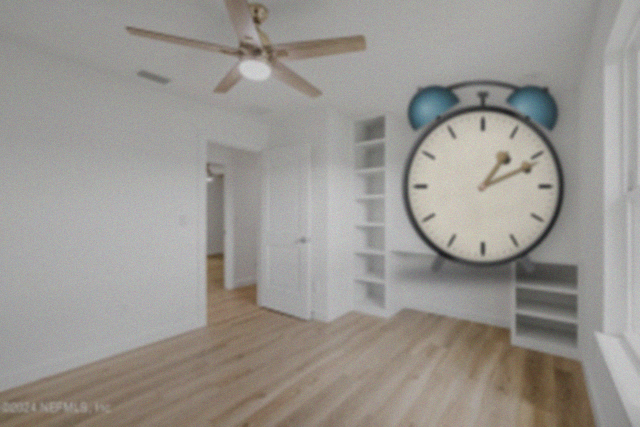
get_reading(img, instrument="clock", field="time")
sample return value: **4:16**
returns **1:11**
